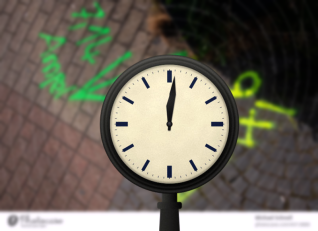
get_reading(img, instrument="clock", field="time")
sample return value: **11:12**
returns **12:01**
